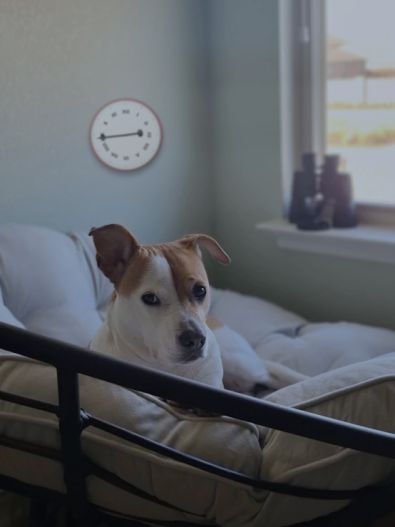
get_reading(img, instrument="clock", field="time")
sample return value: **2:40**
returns **2:44**
